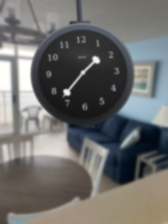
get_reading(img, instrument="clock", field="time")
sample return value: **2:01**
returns **1:37**
